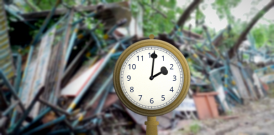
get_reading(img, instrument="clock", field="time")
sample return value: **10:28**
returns **2:01**
